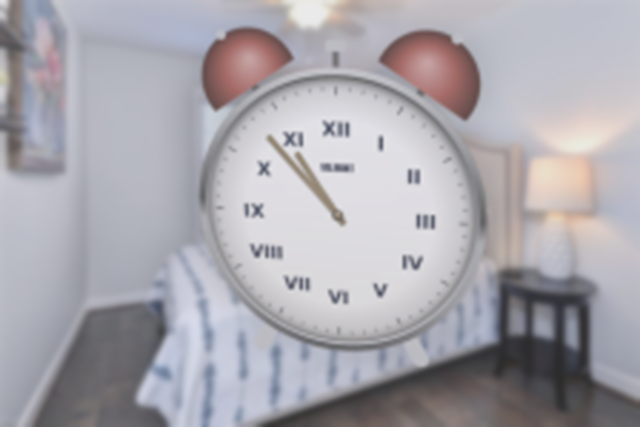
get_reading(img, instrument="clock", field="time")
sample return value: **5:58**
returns **10:53**
